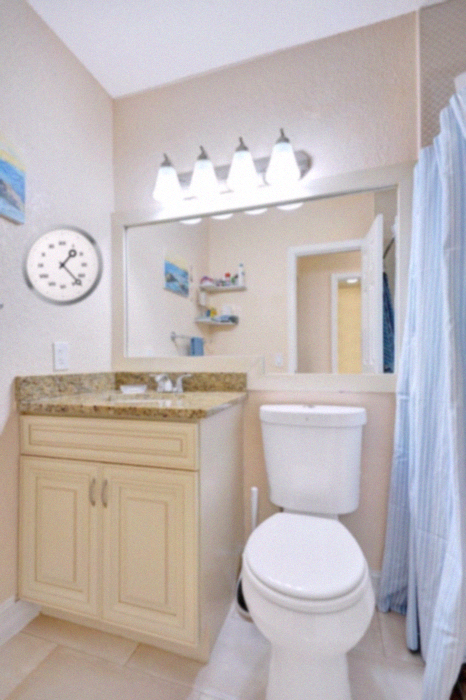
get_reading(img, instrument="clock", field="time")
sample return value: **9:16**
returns **1:23**
